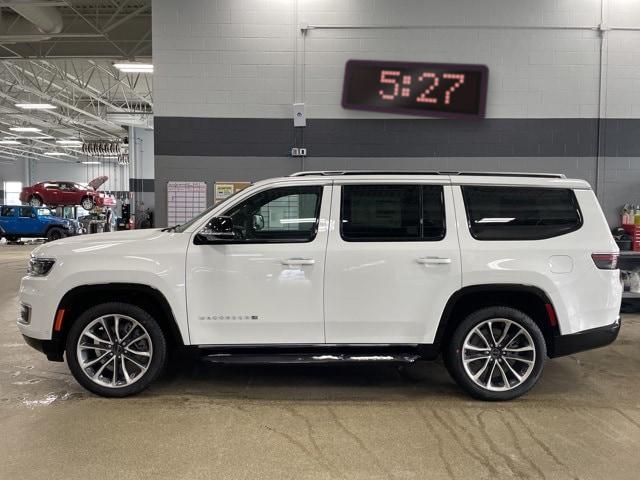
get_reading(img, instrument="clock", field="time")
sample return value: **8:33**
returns **5:27**
